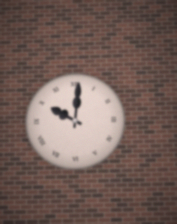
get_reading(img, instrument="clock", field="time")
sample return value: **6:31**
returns **10:01**
